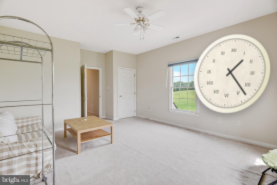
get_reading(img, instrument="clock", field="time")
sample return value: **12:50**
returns **1:23**
